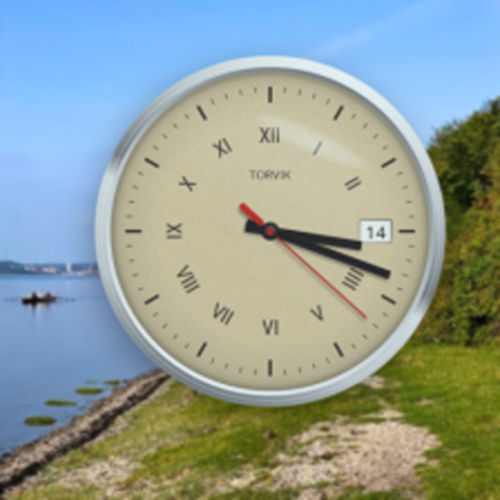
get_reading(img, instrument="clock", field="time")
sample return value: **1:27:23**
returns **3:18:22**
